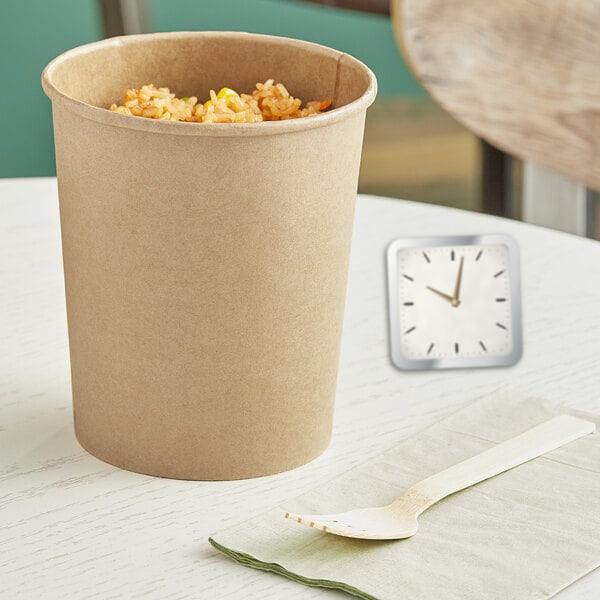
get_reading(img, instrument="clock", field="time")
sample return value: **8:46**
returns **10:02**
